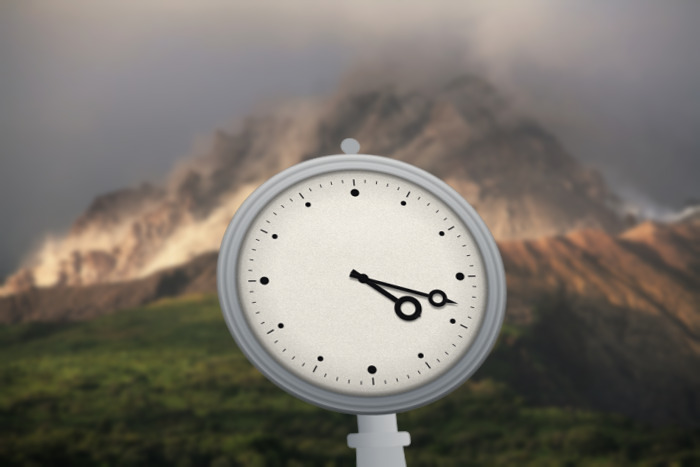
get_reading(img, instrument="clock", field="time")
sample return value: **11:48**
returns **4:18**
